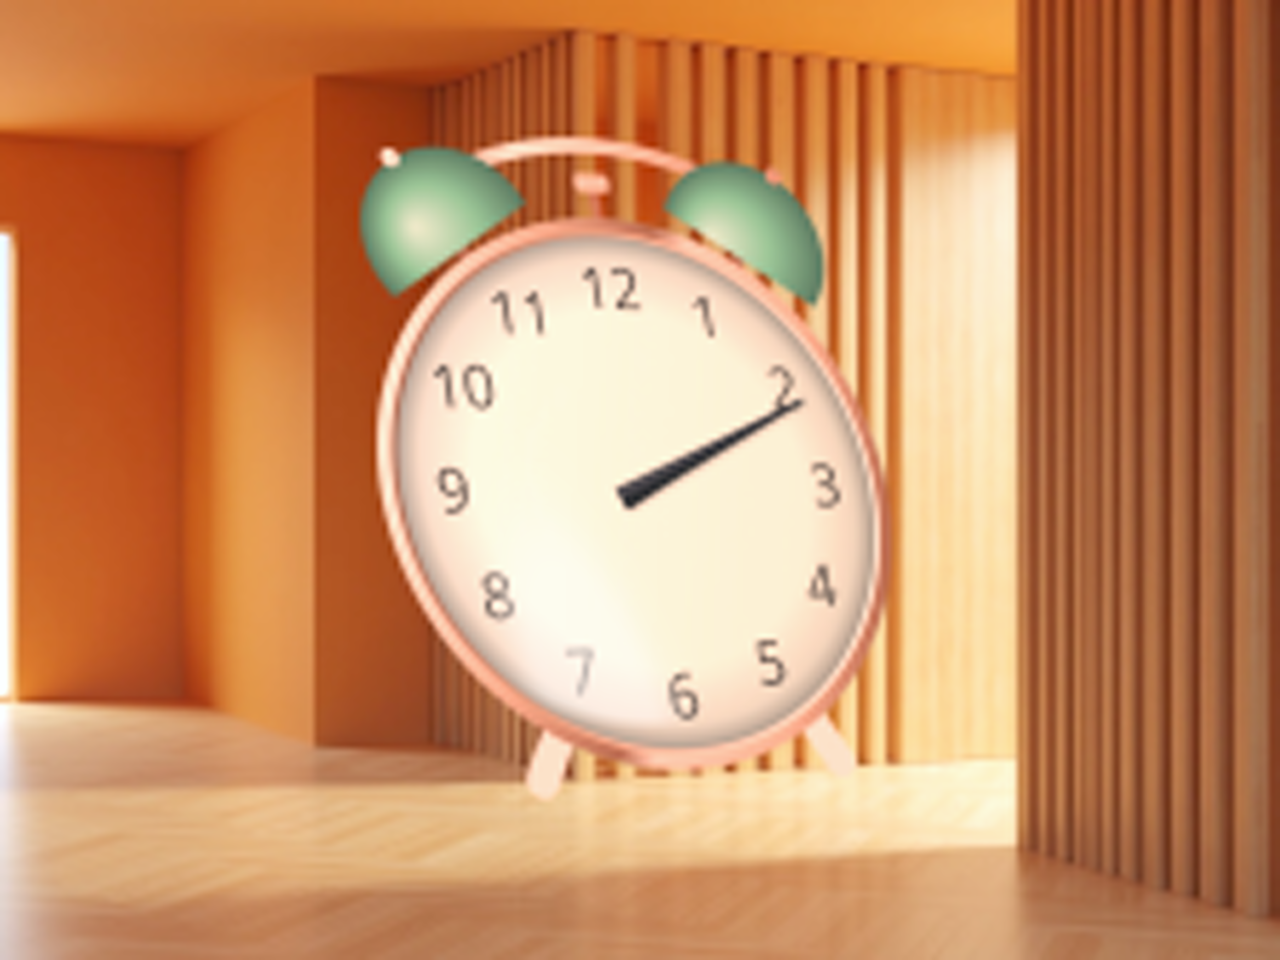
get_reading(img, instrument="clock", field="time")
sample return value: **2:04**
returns **2:11**
